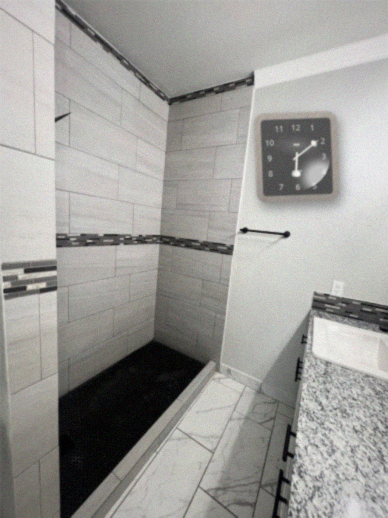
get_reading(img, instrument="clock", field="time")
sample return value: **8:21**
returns **6:09**
